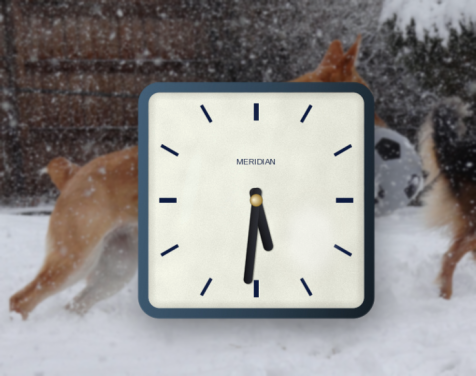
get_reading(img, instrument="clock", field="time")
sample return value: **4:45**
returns **5:31**
